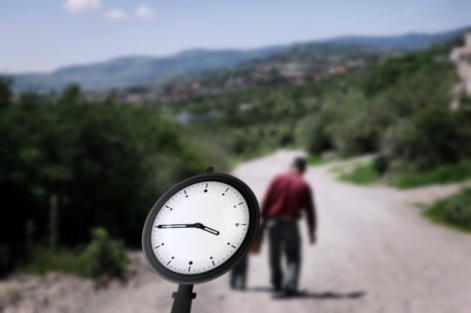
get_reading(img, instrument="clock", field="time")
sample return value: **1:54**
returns **3:45**
